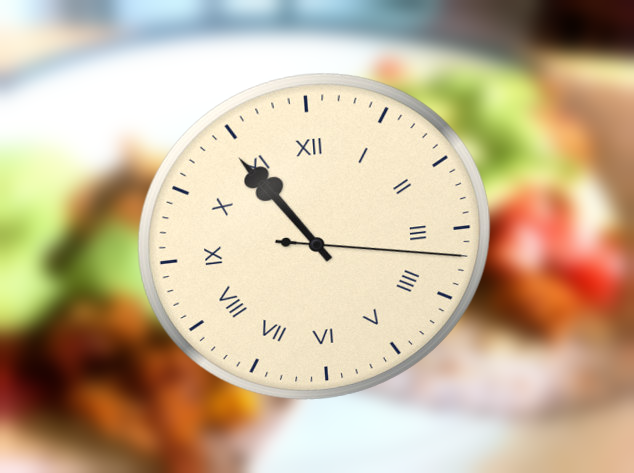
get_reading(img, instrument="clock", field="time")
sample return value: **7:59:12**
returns **10:54:17**
